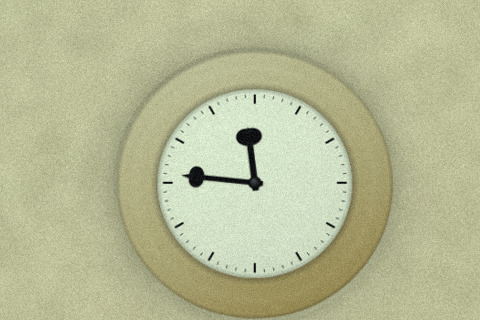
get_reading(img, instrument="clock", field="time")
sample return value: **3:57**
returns **11:46**
